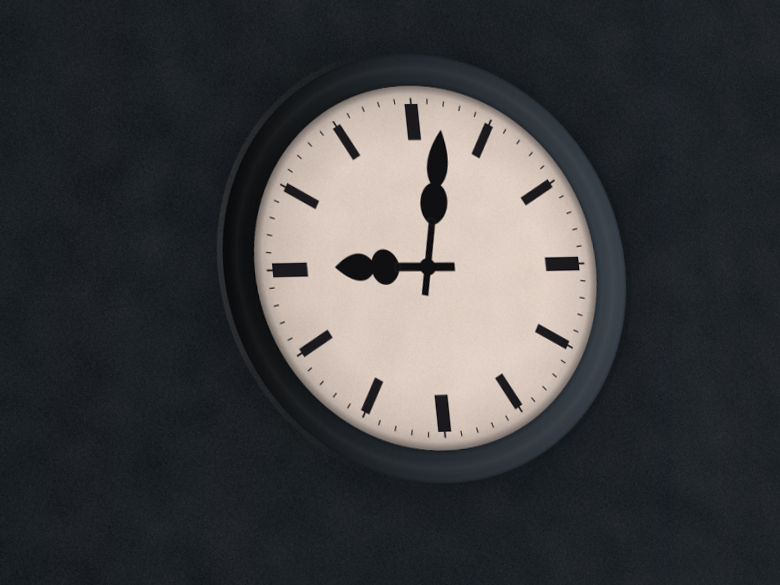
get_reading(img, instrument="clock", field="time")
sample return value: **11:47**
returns **9:02**
